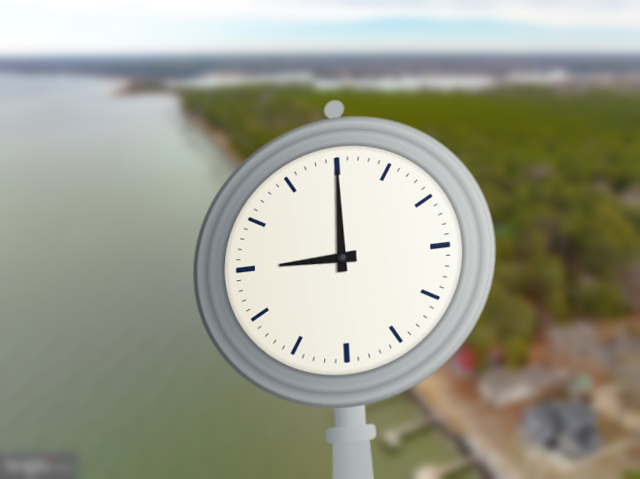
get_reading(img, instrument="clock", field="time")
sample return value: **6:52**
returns **9:00**
